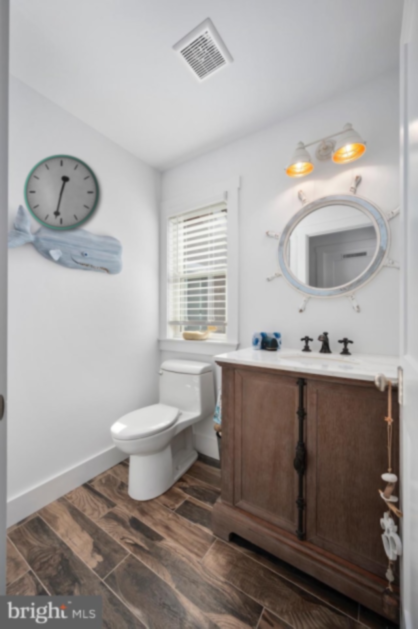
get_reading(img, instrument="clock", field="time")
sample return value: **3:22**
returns **12:32**
